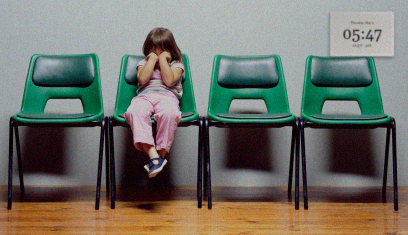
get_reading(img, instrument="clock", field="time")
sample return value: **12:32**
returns **5:47**
